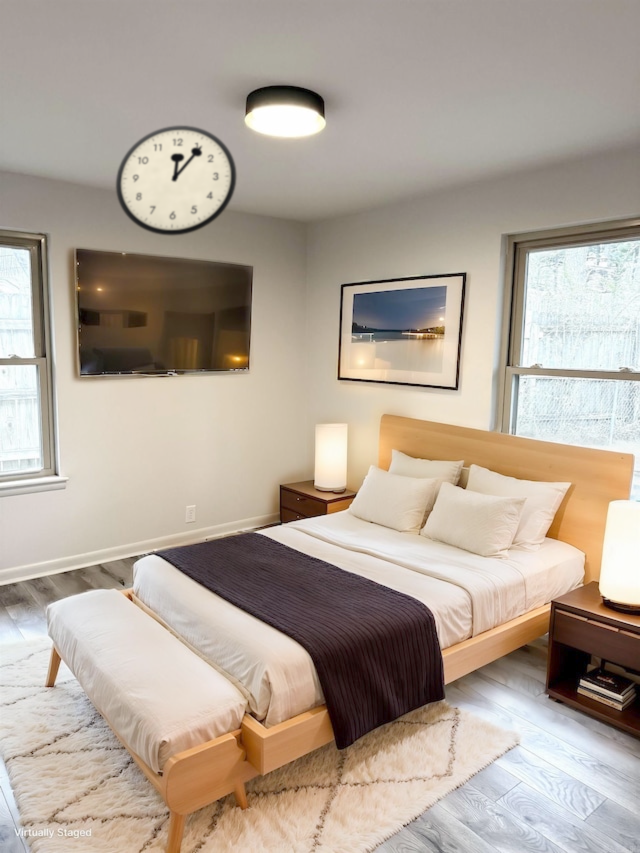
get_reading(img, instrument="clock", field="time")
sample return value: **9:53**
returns **12:06**
